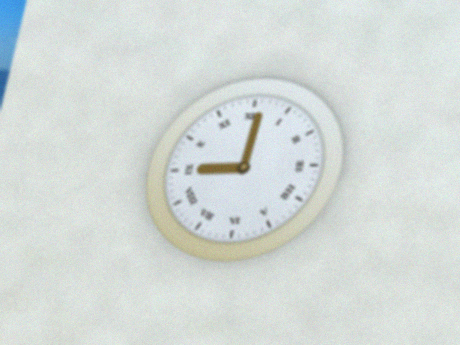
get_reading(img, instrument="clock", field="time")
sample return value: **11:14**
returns **9:01**
